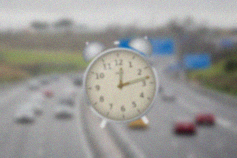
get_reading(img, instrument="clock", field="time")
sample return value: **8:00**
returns **12:13**
